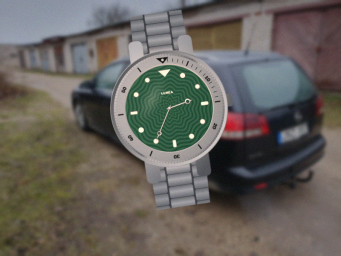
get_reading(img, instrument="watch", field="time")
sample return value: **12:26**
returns **2:35**
